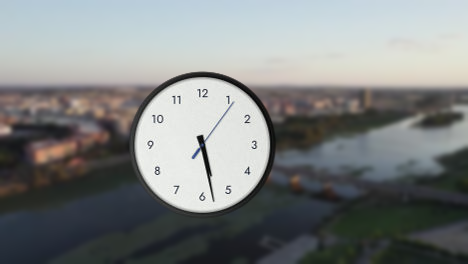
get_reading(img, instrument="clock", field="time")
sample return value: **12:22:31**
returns **5:28:06**
